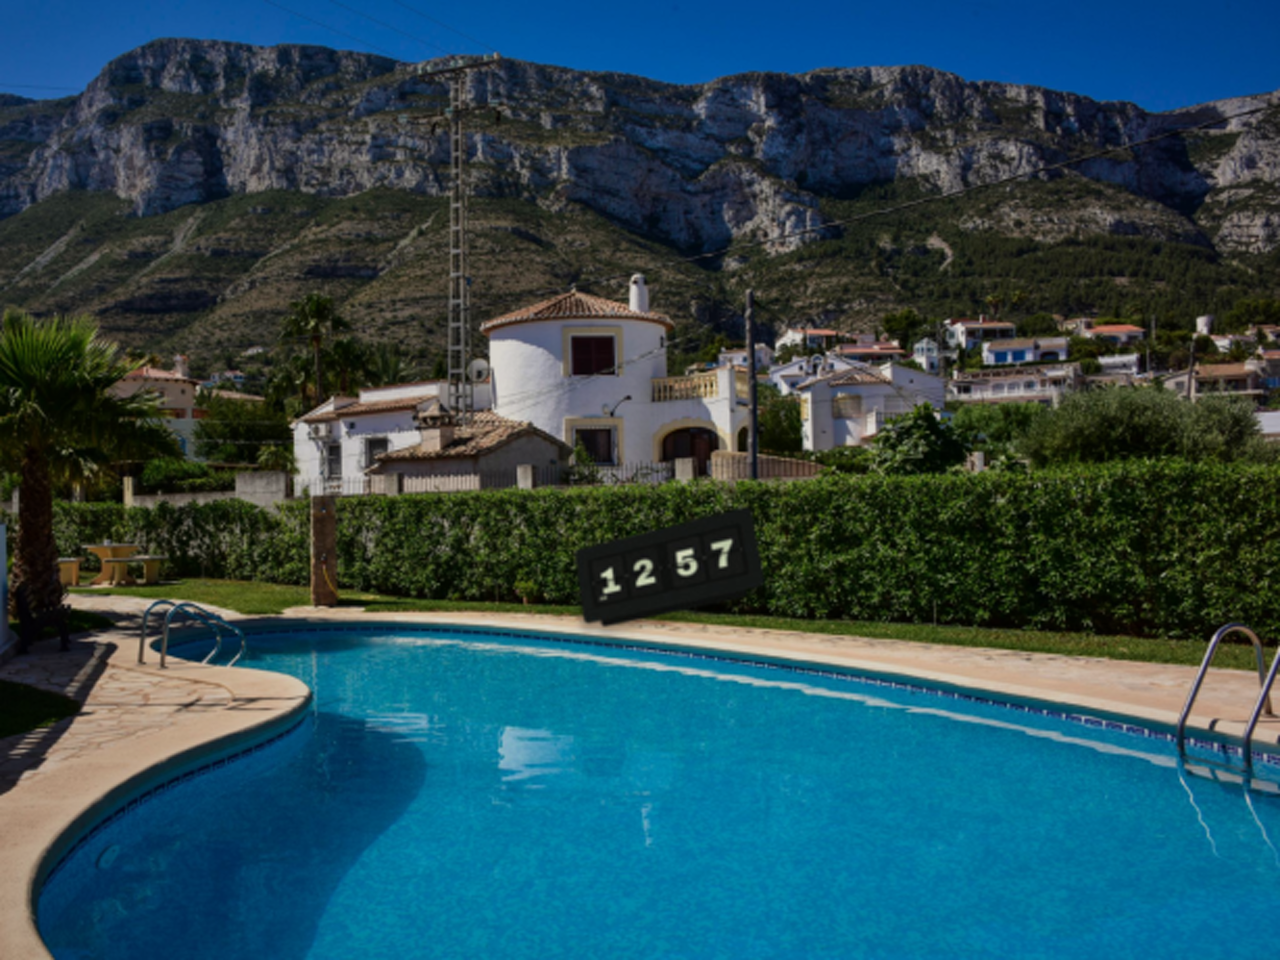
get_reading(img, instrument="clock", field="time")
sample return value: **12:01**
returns **12:57**
